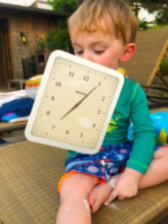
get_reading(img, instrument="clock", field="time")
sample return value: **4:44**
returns **7:05**
